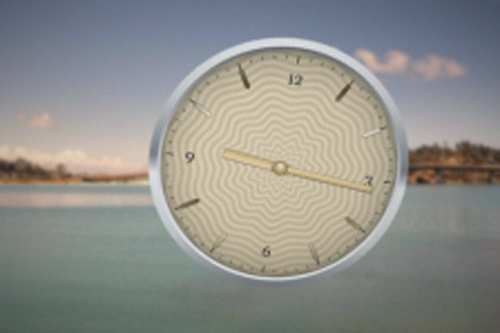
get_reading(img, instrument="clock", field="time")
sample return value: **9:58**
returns **9:16**
